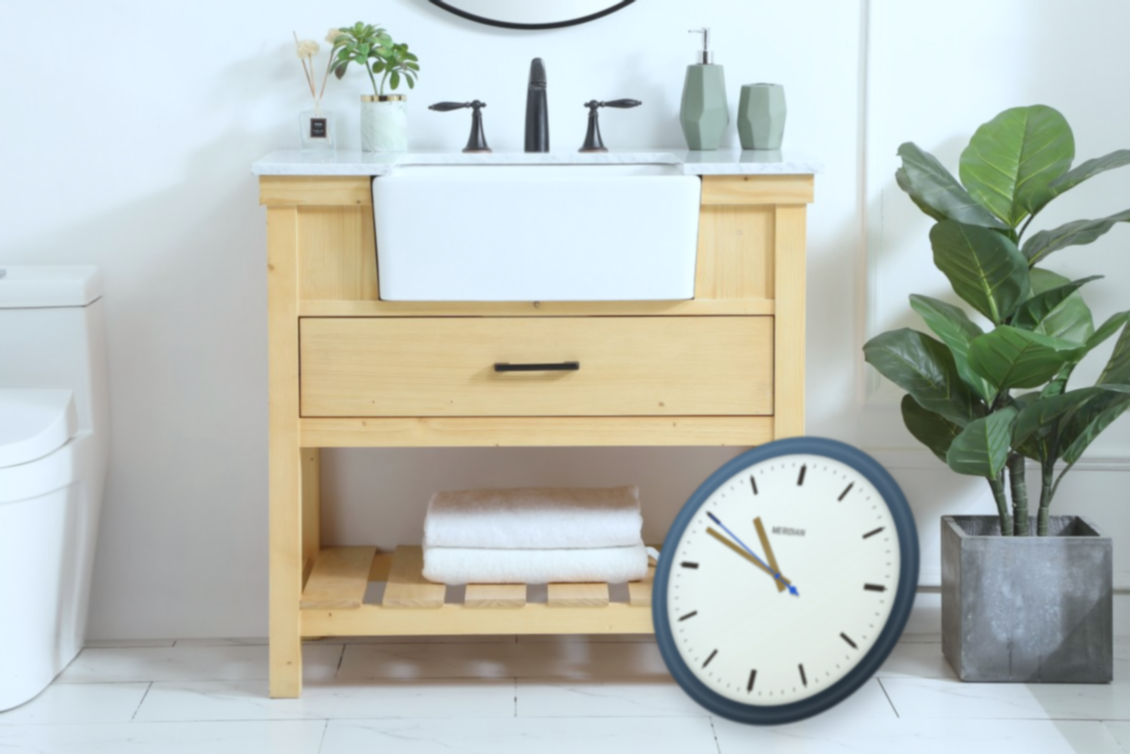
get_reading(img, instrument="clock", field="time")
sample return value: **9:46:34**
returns **10:48:50**
